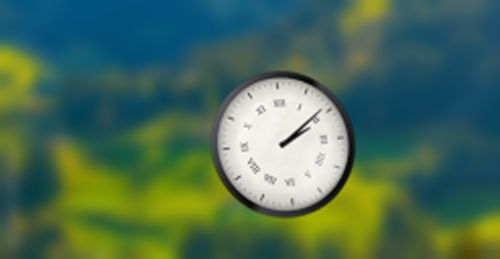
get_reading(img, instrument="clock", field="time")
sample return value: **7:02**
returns **2:09**
